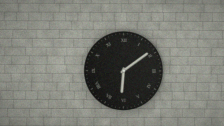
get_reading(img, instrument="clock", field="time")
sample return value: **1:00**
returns **6:09**
